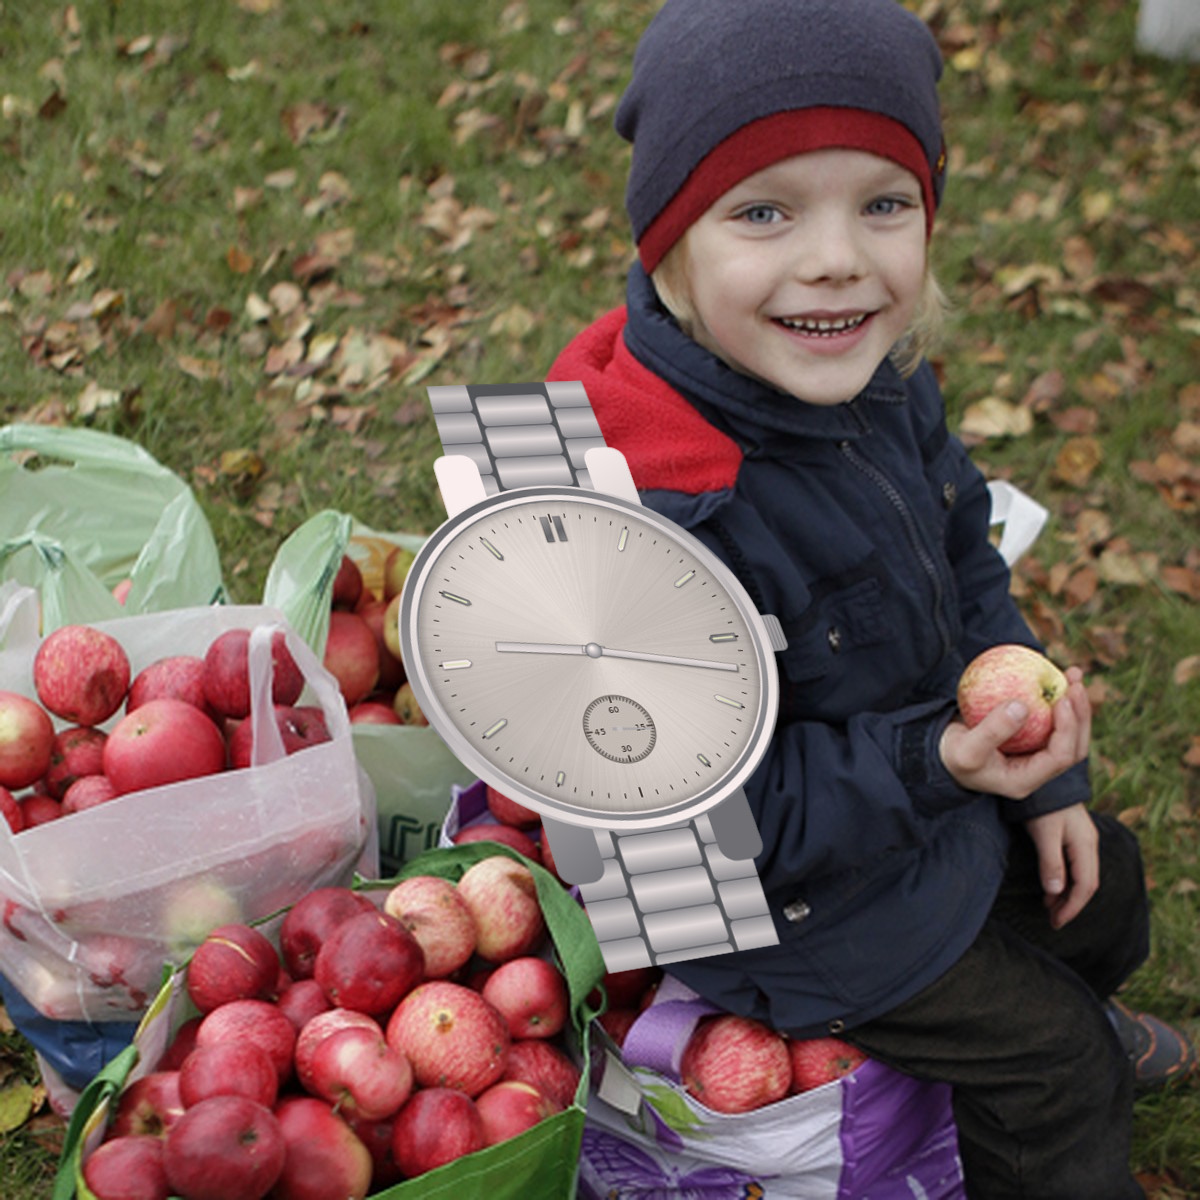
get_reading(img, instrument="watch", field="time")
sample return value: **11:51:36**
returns **9:17:16**
